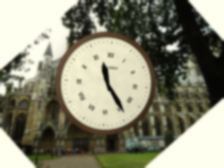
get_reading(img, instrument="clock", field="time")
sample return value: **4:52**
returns **11:24**
